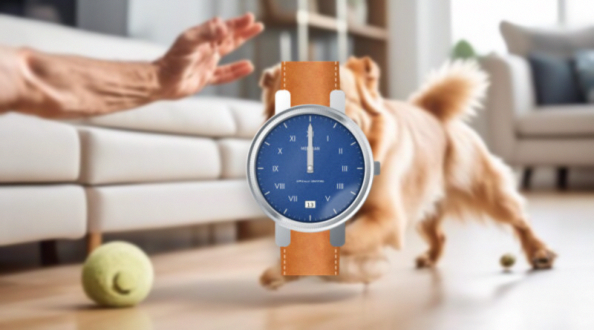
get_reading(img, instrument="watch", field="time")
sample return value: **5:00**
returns **12:00**
